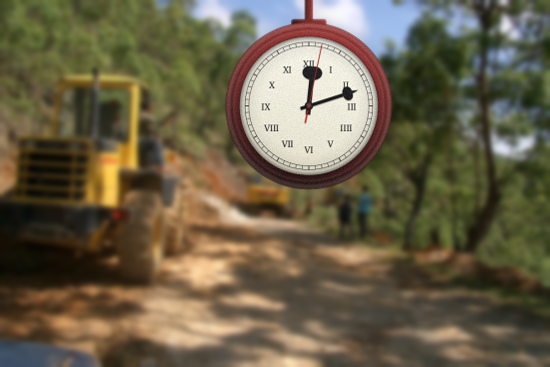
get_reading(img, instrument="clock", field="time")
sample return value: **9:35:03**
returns **12:12:02**
